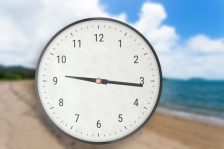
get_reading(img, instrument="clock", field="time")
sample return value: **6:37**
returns **9:16**
